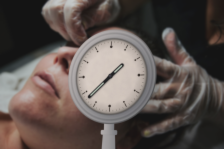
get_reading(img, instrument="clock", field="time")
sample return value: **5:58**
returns **1:38**
